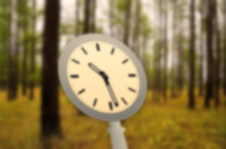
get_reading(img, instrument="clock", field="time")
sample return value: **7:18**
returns **10:28**
